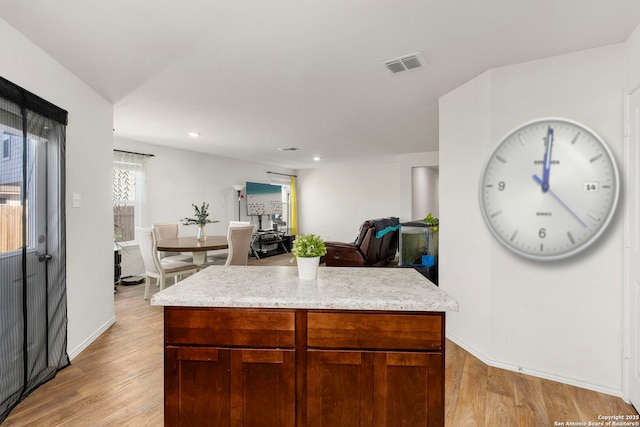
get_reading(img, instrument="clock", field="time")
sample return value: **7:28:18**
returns **12:00:22**
